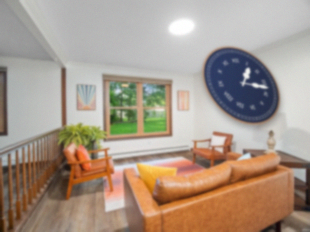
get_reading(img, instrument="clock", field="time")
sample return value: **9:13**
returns **1:17**
